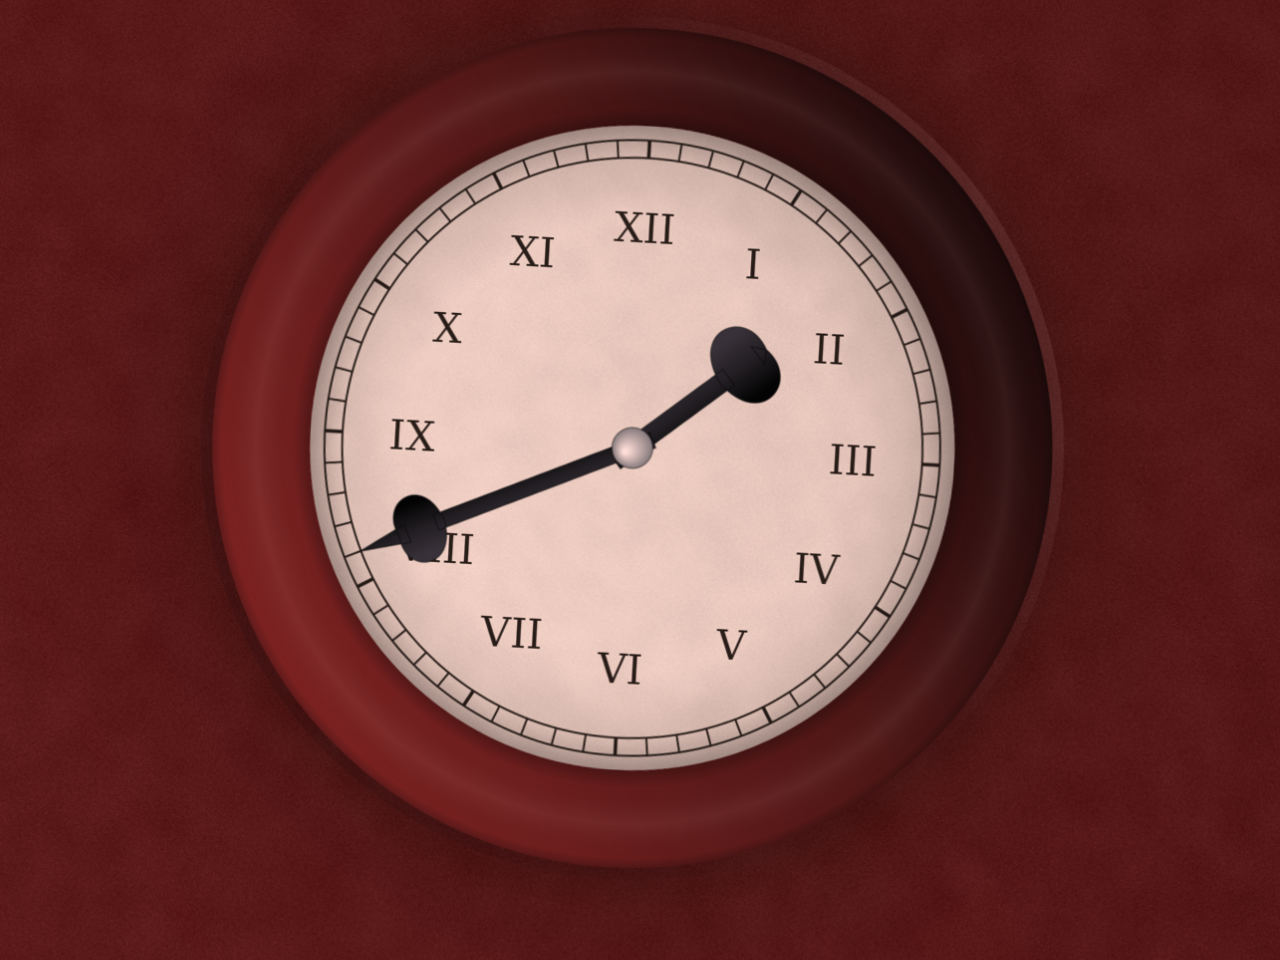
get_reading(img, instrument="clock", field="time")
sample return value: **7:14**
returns **1:41**
